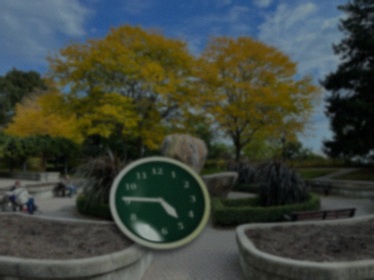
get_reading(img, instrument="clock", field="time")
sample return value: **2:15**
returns **4:46**
